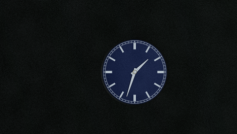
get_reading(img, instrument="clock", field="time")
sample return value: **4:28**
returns **1:33**
